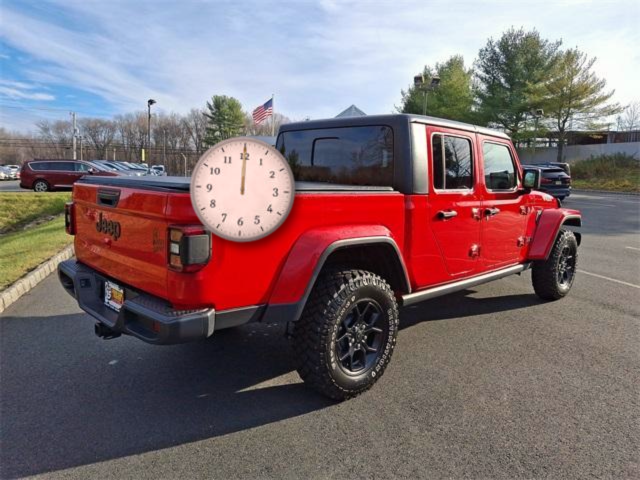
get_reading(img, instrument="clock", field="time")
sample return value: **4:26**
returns **12:00**
